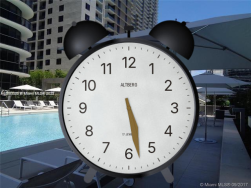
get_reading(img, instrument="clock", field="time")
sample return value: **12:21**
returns **5:28**
